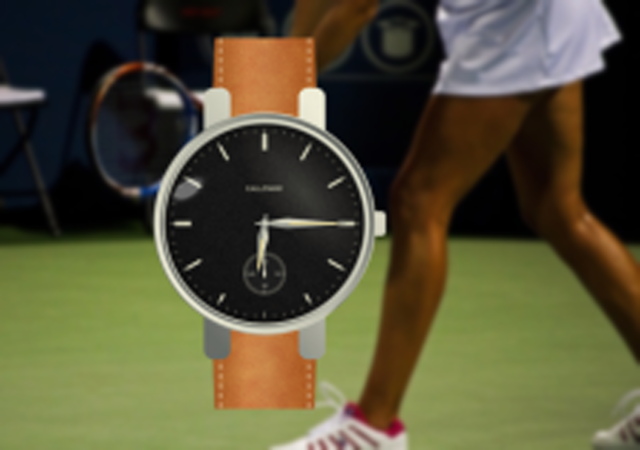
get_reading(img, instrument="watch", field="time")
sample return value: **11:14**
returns **6:15**
